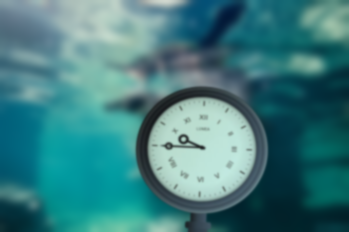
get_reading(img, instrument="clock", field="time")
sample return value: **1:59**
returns **9:45**
